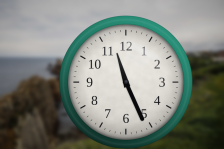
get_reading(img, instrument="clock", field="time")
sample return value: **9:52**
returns **11:26**
